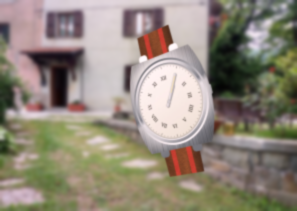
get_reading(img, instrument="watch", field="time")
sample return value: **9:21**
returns **1:05**
